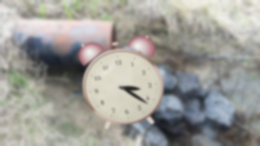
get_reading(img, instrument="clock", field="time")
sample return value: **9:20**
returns **3:22**
